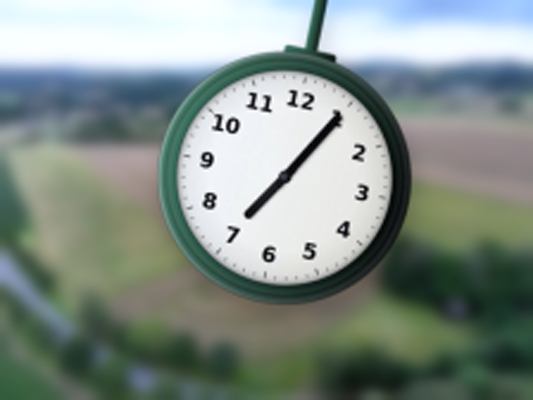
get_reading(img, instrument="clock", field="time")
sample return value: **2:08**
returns **7:05**
